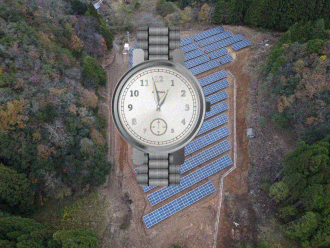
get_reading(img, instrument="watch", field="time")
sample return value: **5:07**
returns **12:58**
